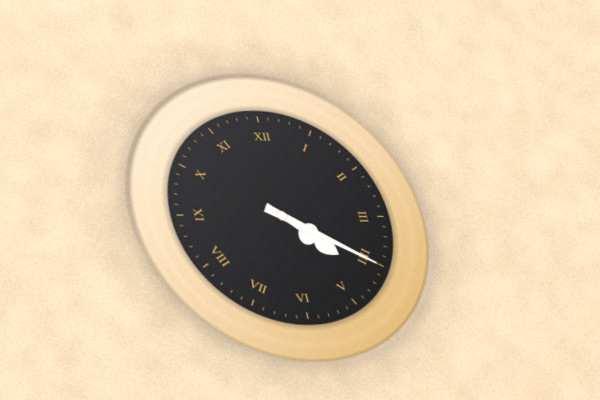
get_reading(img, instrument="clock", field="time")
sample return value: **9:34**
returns **4:20**
